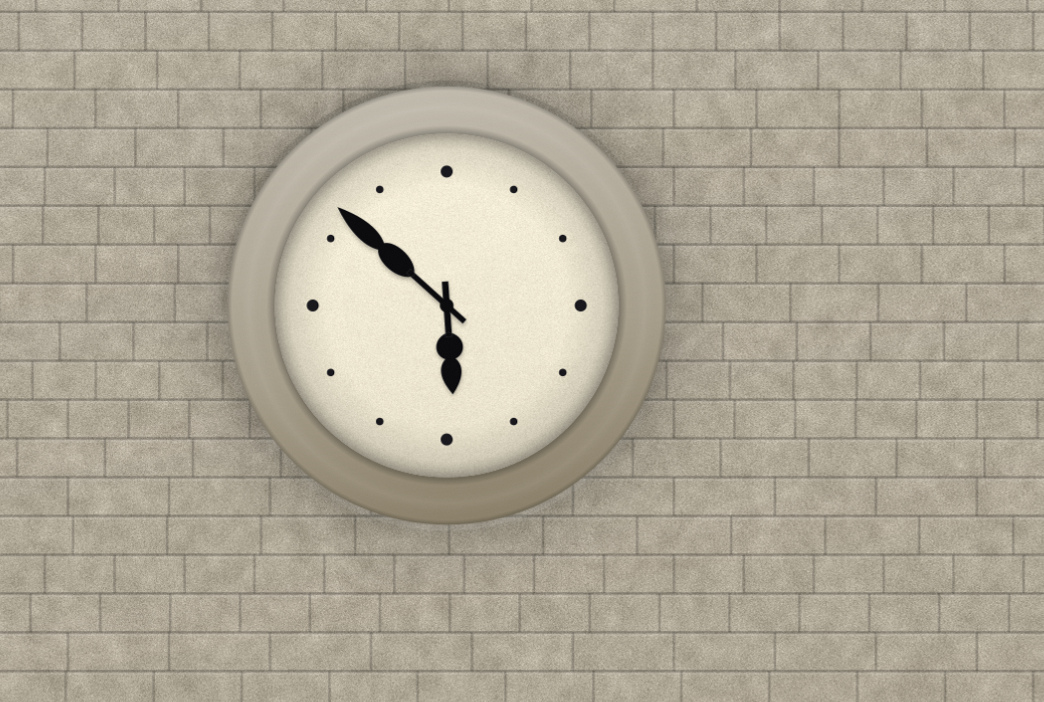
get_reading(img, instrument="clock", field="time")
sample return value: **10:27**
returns **5:52**
